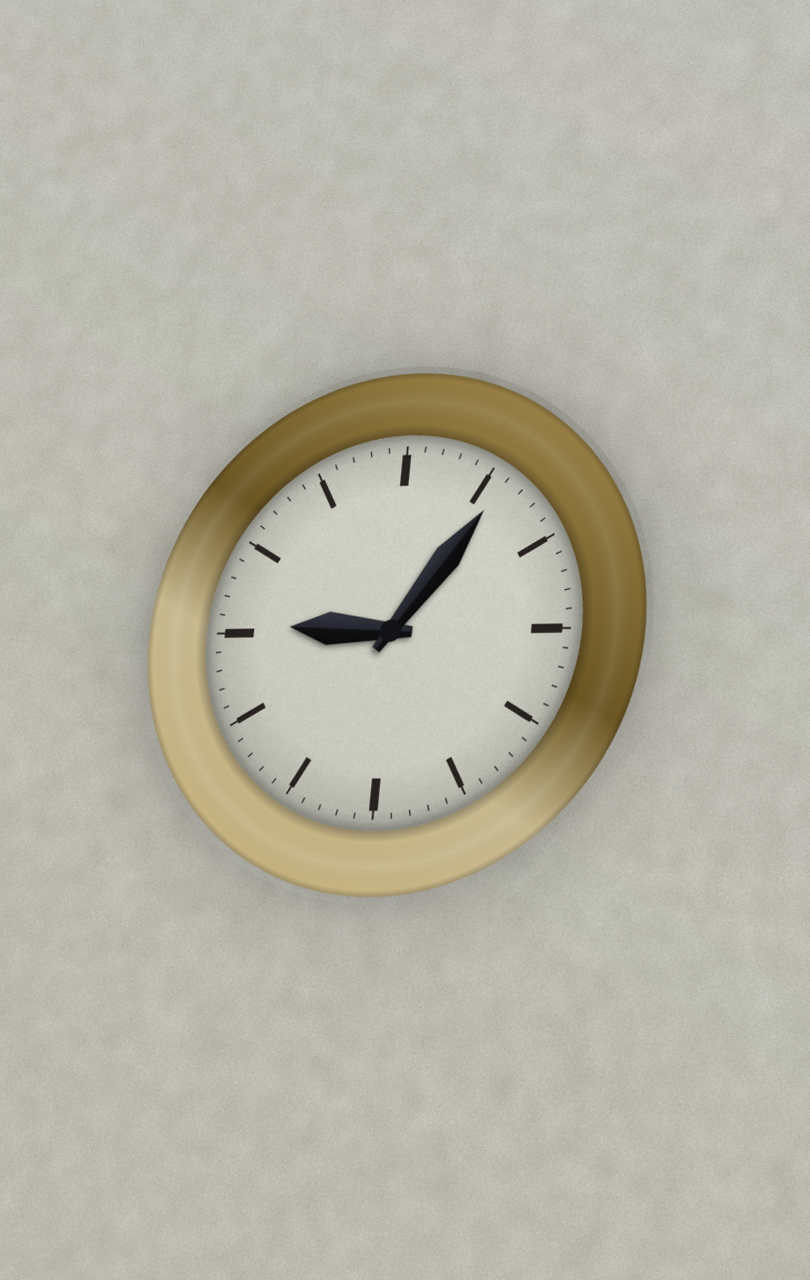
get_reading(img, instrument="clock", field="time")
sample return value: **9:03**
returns **9:06**
